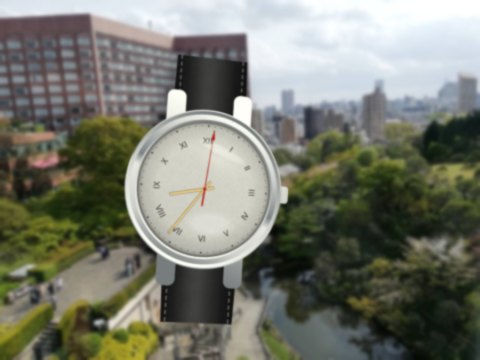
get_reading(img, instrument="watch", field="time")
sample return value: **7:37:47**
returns **8:36:01**
